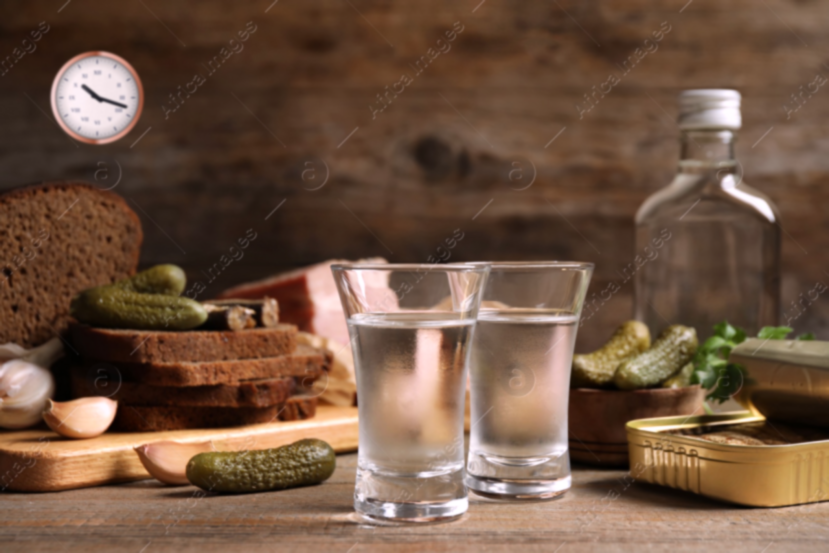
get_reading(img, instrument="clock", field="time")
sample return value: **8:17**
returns **10:18**
